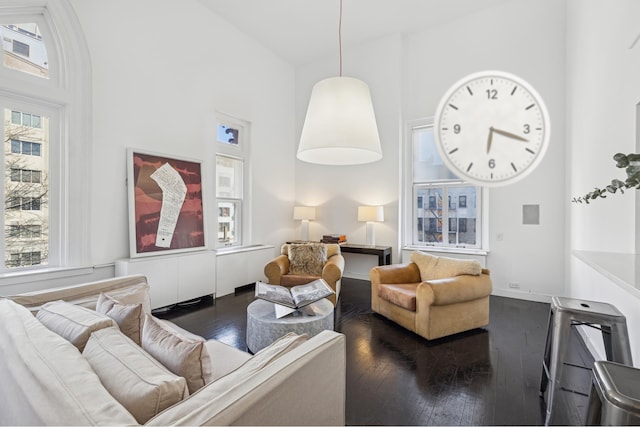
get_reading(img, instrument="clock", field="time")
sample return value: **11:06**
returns **6:18**
